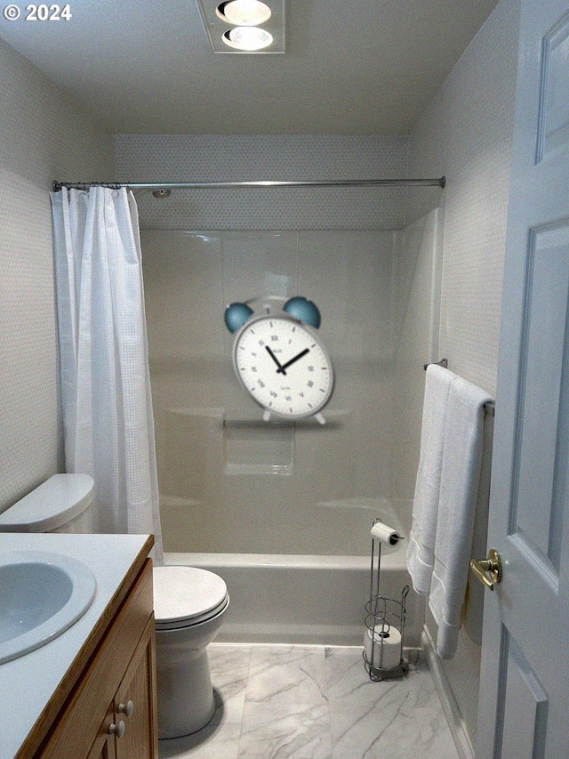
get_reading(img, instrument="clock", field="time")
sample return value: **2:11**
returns **11:10**
